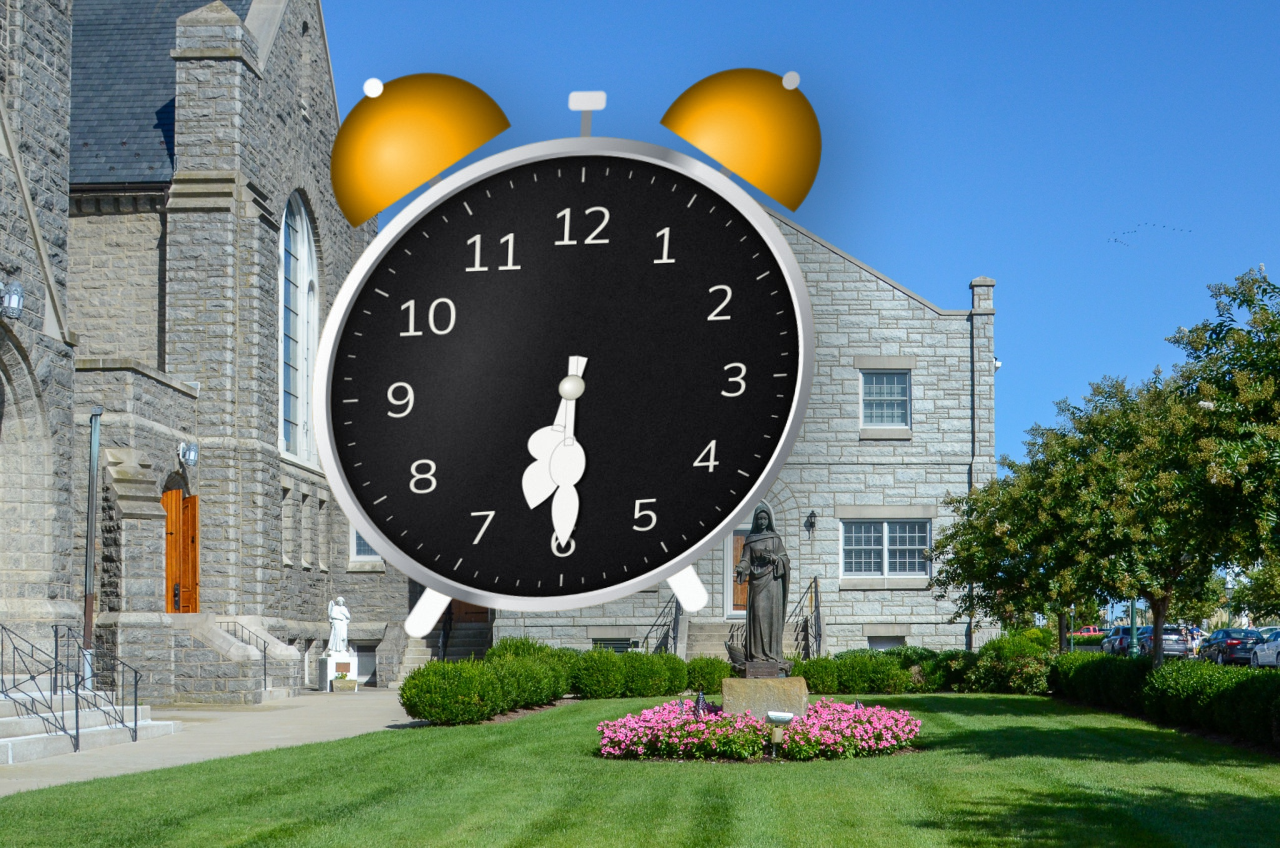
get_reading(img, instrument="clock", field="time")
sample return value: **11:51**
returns **6:30**
